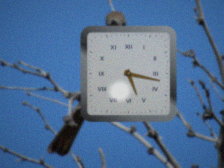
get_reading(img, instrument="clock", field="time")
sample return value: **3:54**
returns **5:17**
